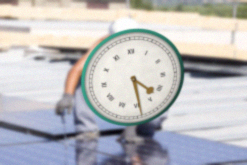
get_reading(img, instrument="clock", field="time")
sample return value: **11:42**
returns **4:29**
